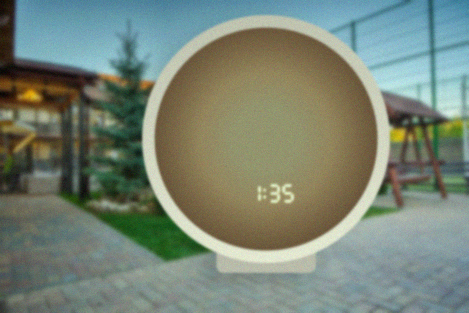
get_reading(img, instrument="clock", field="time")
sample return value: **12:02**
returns **1:35**
